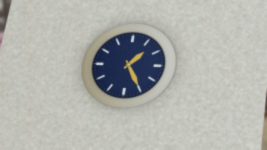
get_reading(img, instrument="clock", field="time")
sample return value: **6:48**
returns **1:25**
